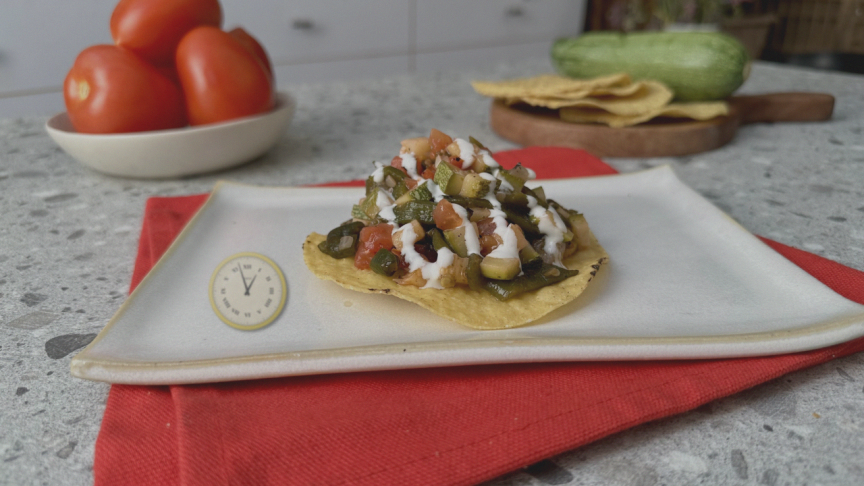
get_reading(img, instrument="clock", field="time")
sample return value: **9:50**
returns **12:57**
